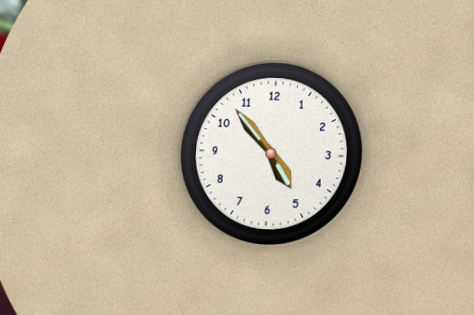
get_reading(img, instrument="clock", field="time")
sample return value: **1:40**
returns **4:53**
